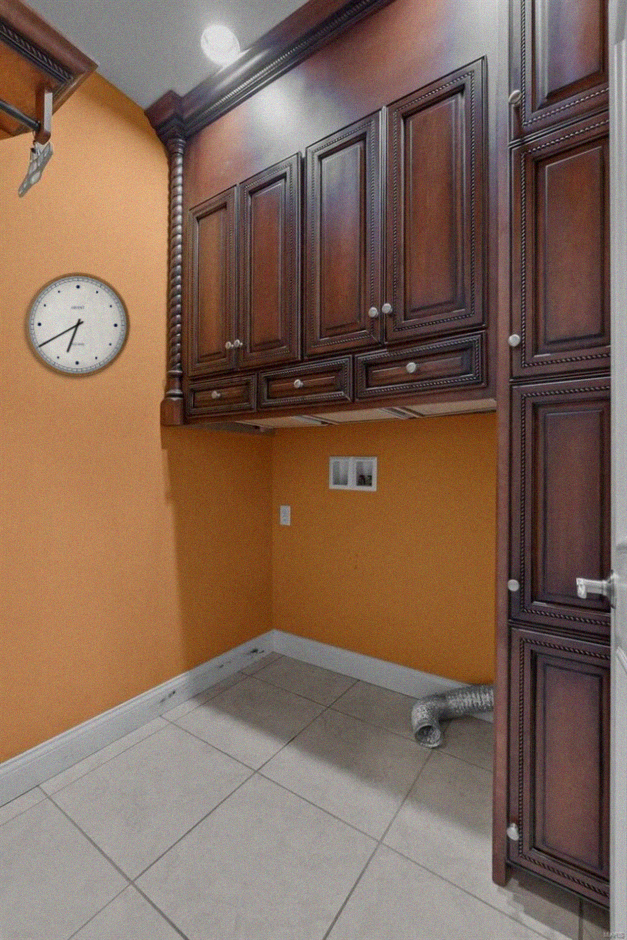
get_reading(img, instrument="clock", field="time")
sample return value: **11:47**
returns **6:40**
